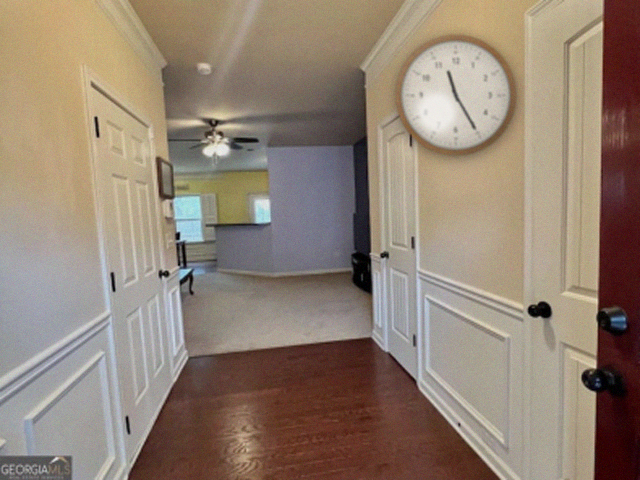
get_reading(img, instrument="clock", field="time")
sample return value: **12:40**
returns **11:25**
